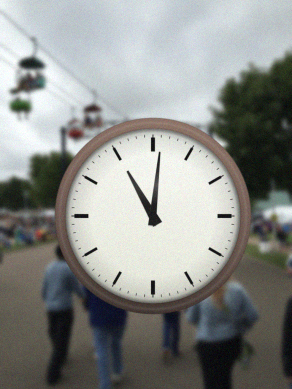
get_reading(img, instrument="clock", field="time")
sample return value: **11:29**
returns **11:01**
